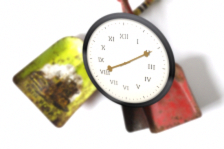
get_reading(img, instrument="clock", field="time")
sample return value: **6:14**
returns **8:10**
